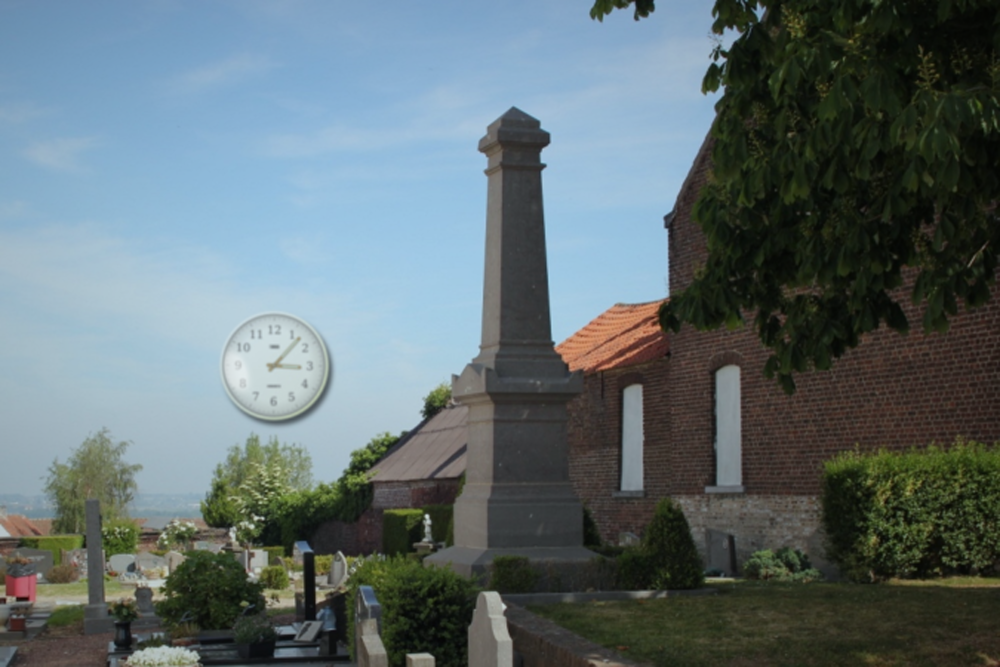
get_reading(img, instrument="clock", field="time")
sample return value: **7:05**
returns **3:07**
